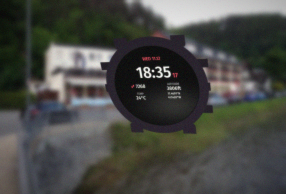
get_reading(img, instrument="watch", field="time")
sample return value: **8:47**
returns **18:35**
